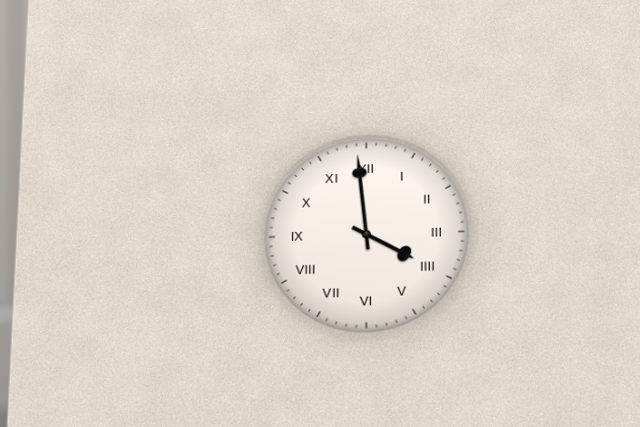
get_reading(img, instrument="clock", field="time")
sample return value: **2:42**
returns **3:59**
